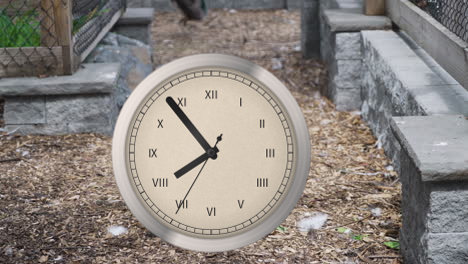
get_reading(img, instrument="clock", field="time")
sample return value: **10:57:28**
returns **7:53:35**
